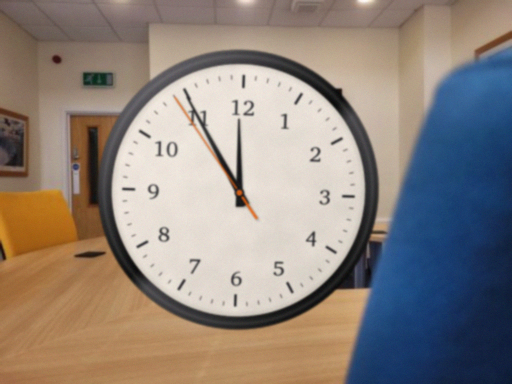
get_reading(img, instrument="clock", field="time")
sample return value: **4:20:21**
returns **11:54:54**
